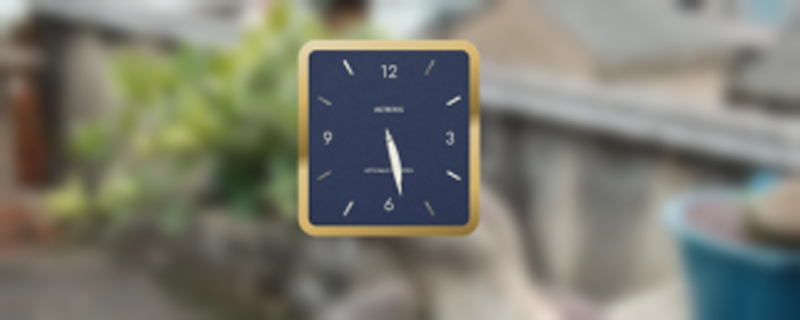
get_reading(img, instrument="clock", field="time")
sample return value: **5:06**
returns **5:28**
